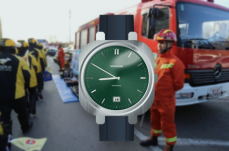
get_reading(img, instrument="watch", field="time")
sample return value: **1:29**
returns **8:50**
